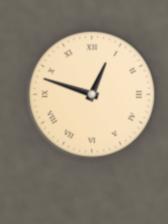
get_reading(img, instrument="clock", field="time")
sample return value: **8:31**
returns **12:48**
